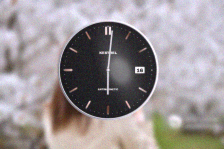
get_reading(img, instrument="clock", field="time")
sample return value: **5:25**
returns **6:01**
